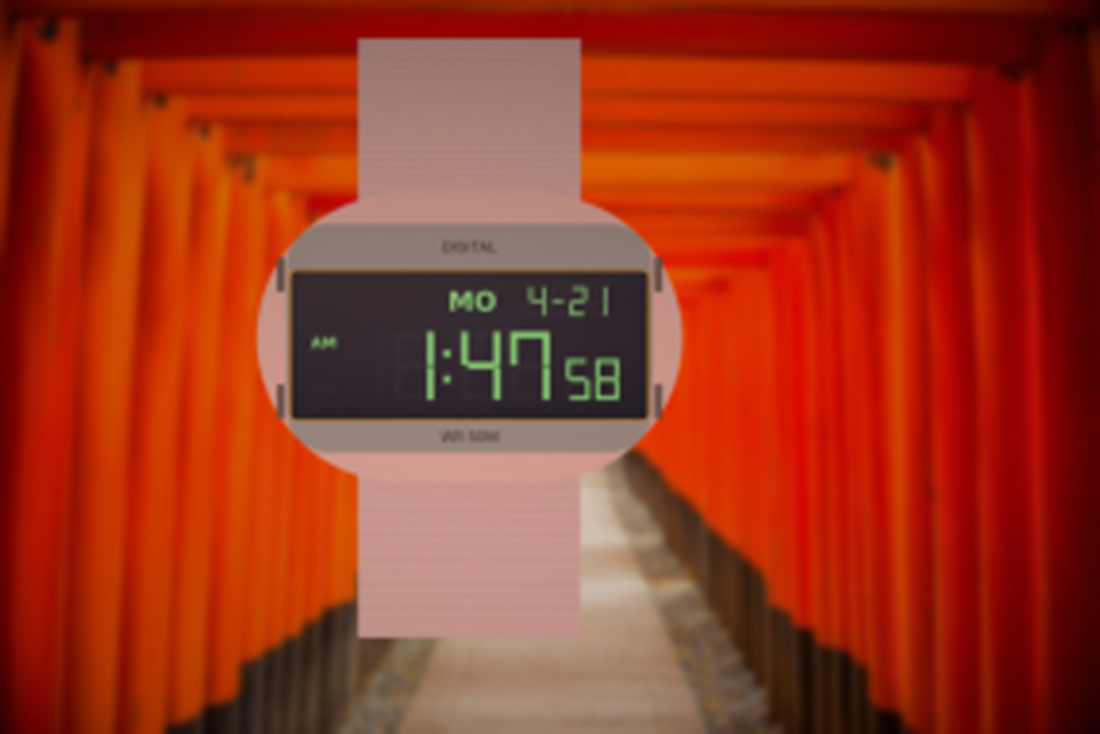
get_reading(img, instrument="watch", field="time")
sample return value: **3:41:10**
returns **1:47:58**
